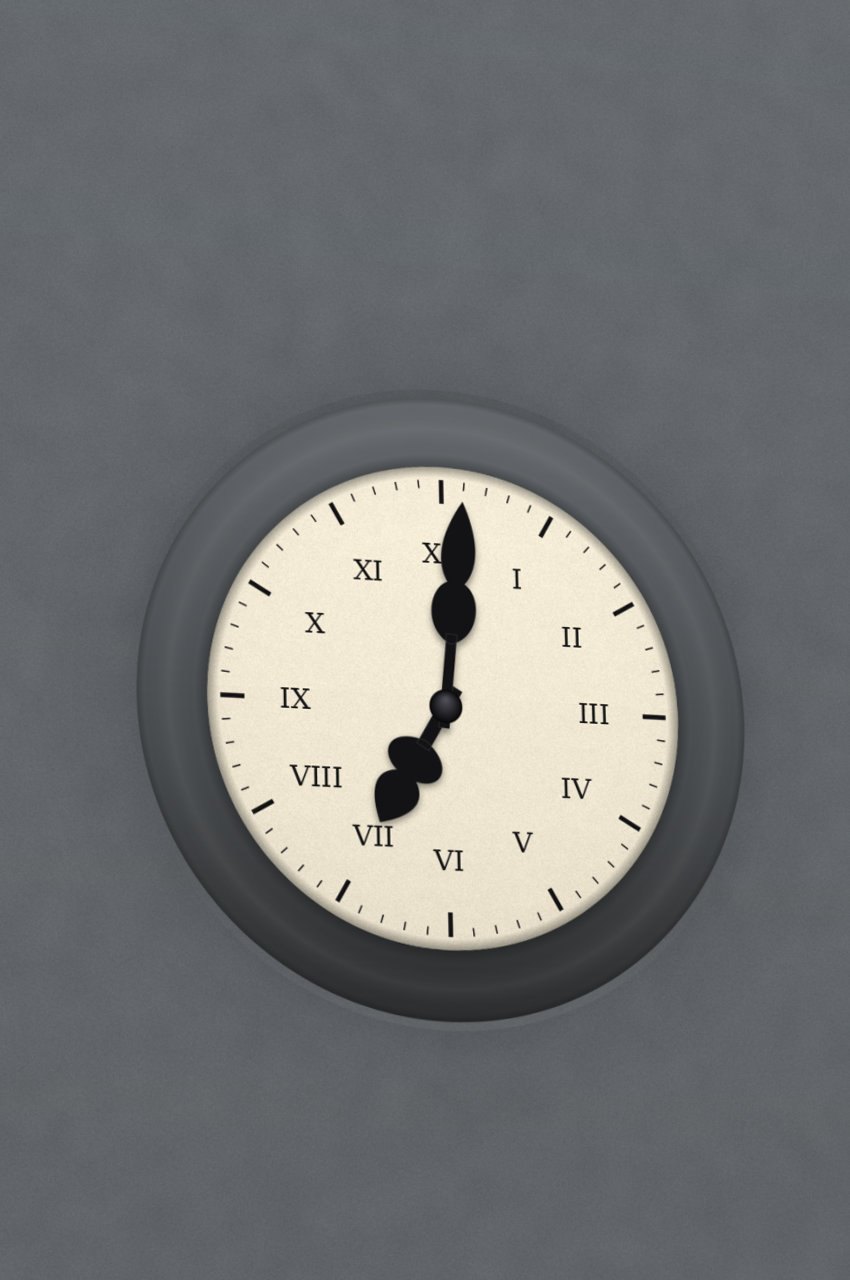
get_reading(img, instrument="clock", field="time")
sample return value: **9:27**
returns **7:01**
